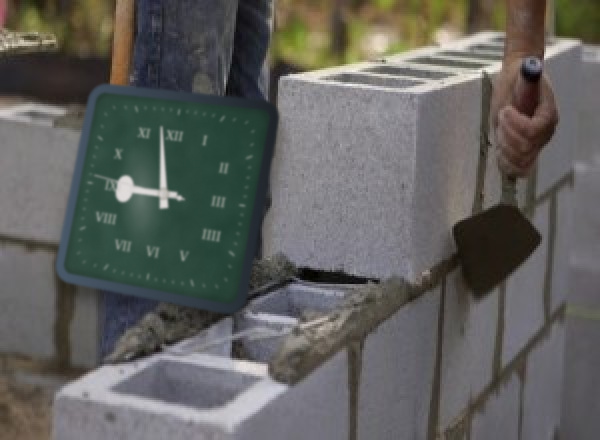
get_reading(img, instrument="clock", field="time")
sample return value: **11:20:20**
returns **8:57:46**
